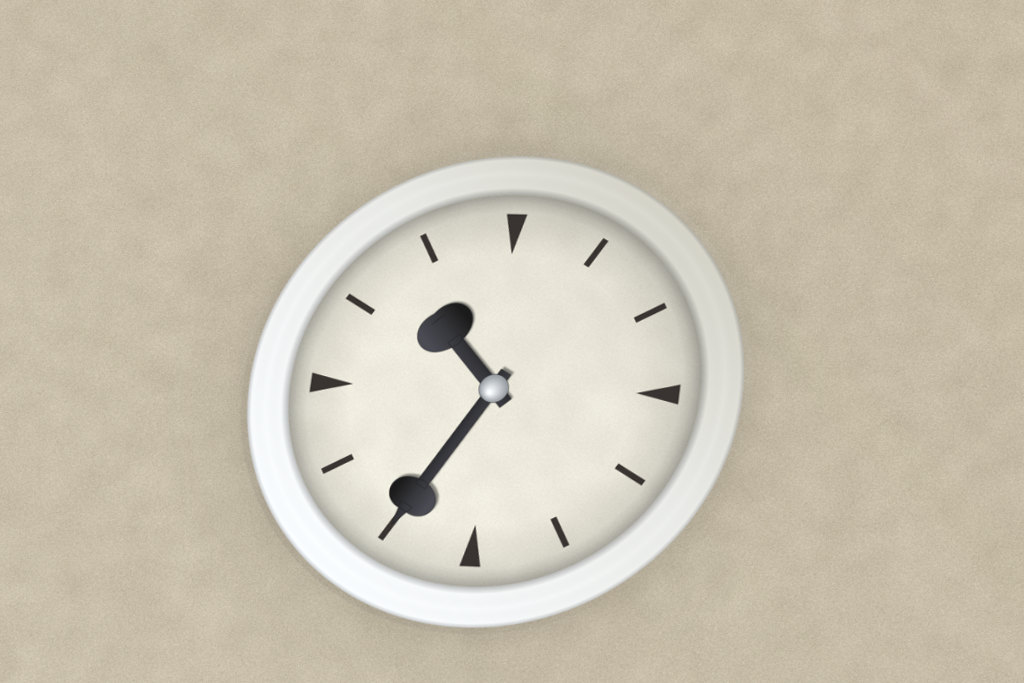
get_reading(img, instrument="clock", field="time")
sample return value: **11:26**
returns **10:35**
